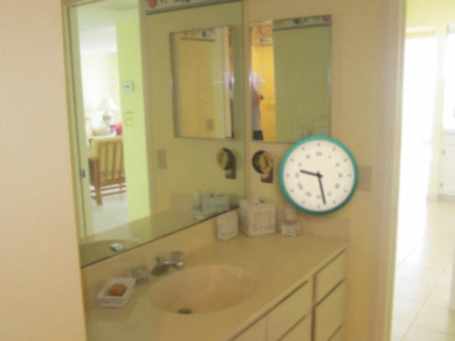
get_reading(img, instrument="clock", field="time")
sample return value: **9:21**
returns **9:28**
